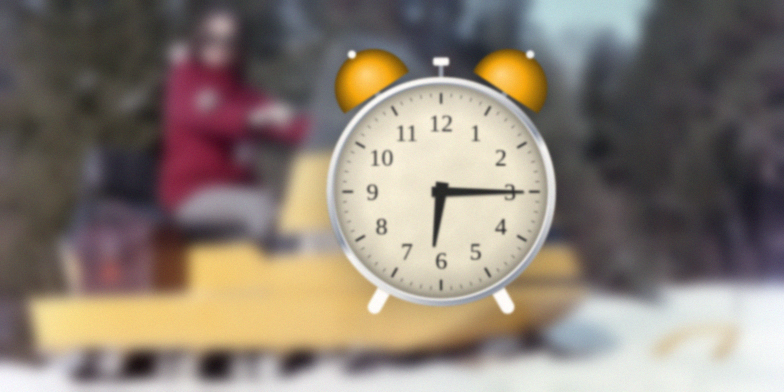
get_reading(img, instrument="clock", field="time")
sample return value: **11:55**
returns **6:15**
